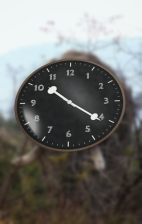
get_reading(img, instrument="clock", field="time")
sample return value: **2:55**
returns **10:21**
